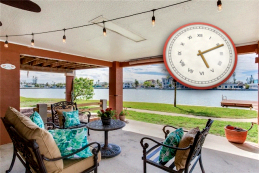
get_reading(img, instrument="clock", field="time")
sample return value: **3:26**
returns **5:11**
